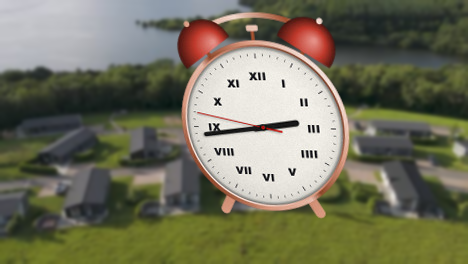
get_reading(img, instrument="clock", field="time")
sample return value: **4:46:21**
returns **2:43:47**
